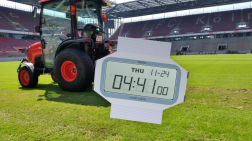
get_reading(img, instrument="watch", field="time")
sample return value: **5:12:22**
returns **4:41:00**
